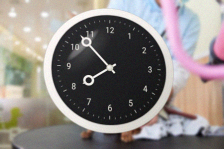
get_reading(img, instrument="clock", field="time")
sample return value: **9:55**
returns **7:53**
